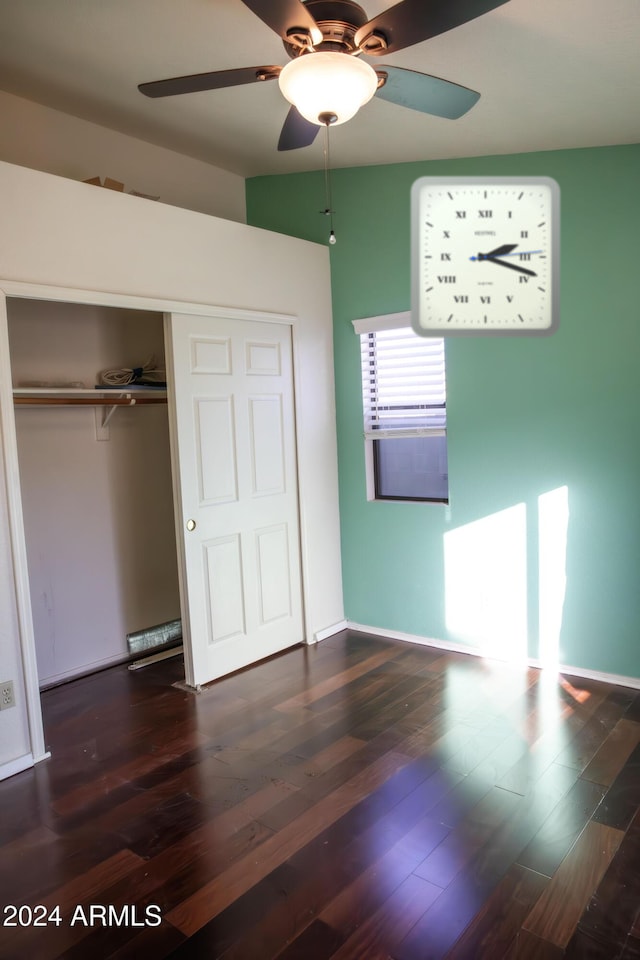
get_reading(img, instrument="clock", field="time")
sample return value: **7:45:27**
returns **2:18:14**
